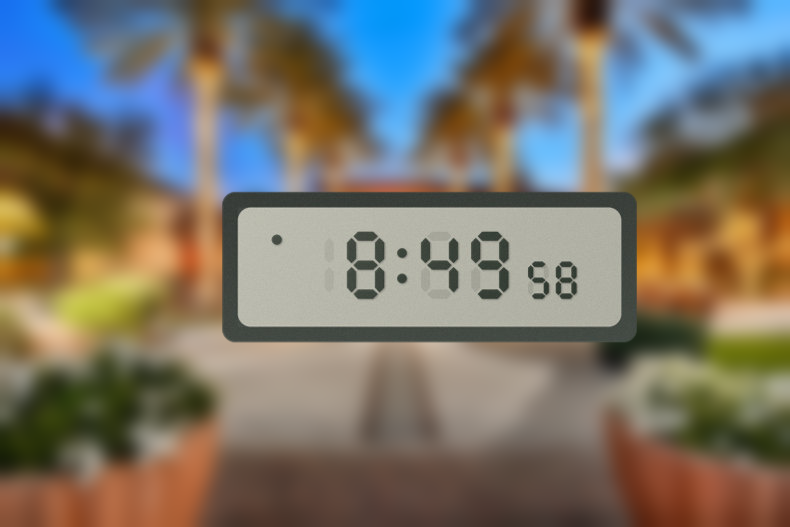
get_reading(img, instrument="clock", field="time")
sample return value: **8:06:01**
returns **8:49:58**
